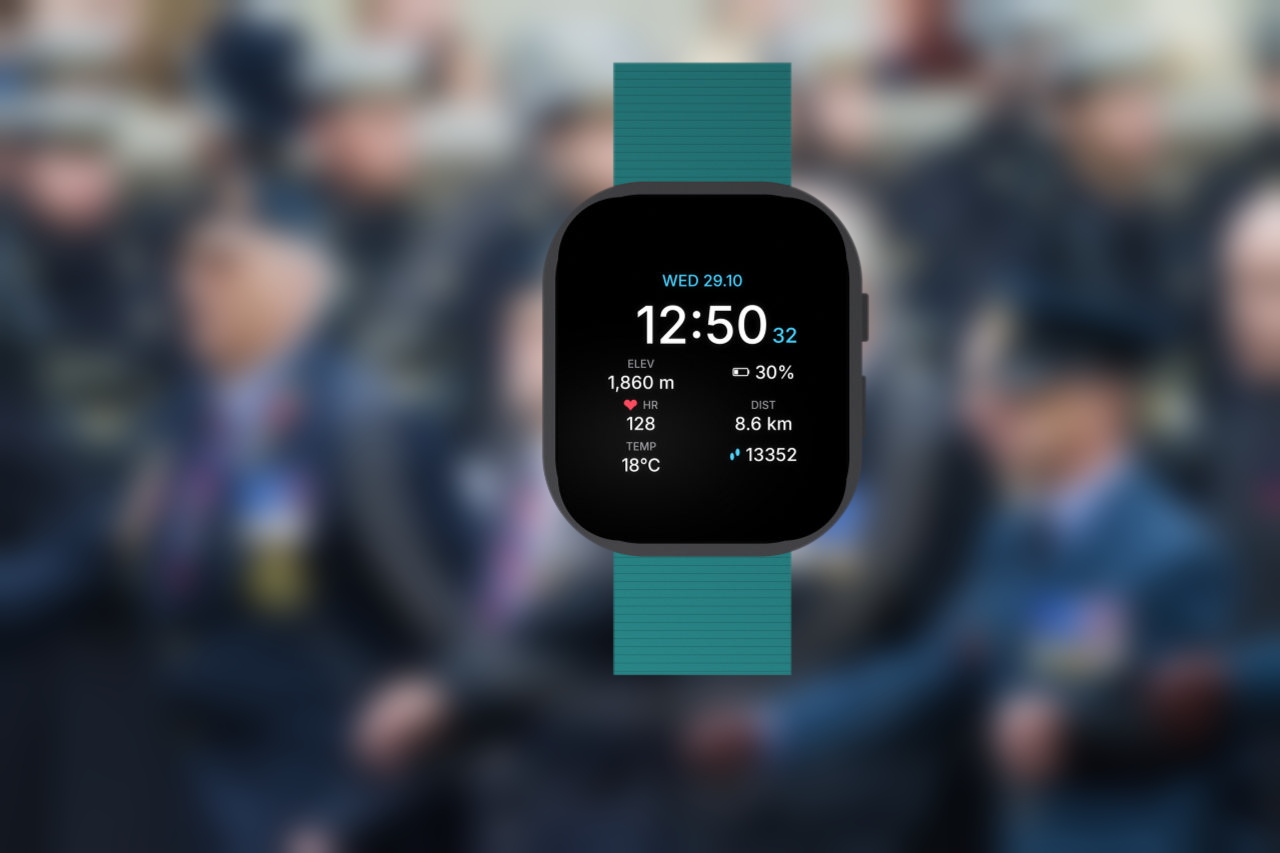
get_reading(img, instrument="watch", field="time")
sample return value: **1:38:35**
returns **12:50:32**
